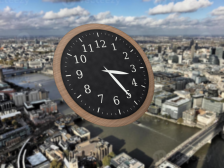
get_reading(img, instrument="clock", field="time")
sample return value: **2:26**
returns **3:25**
